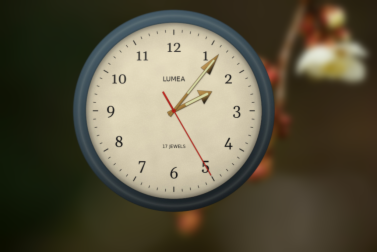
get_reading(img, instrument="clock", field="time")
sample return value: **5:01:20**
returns **2:06:25**
